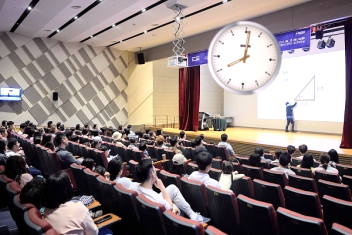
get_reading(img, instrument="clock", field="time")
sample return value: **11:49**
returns **8:01**
